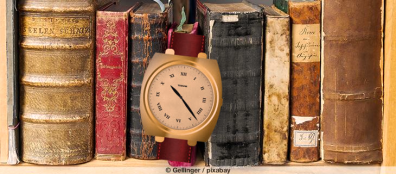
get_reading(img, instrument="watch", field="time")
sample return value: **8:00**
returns **10:23**
